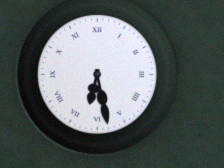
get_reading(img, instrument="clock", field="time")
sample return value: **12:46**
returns **6:28**
